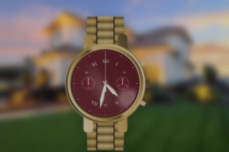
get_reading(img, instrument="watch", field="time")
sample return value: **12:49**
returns **4:32**
